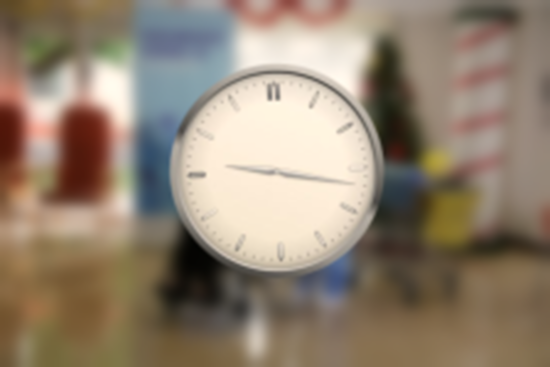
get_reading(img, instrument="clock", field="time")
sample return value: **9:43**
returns **9:17**
